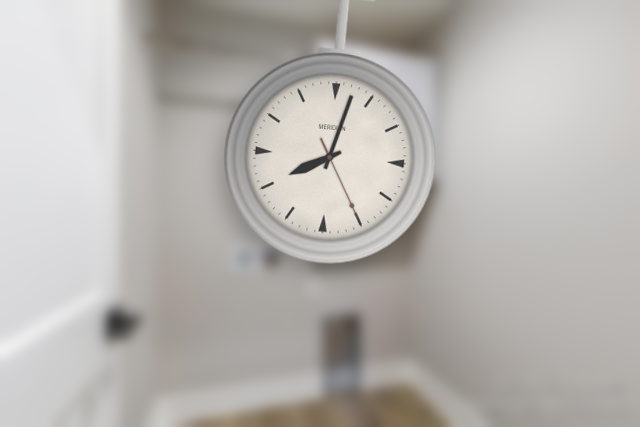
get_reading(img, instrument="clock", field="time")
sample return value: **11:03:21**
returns **8:02:25**
